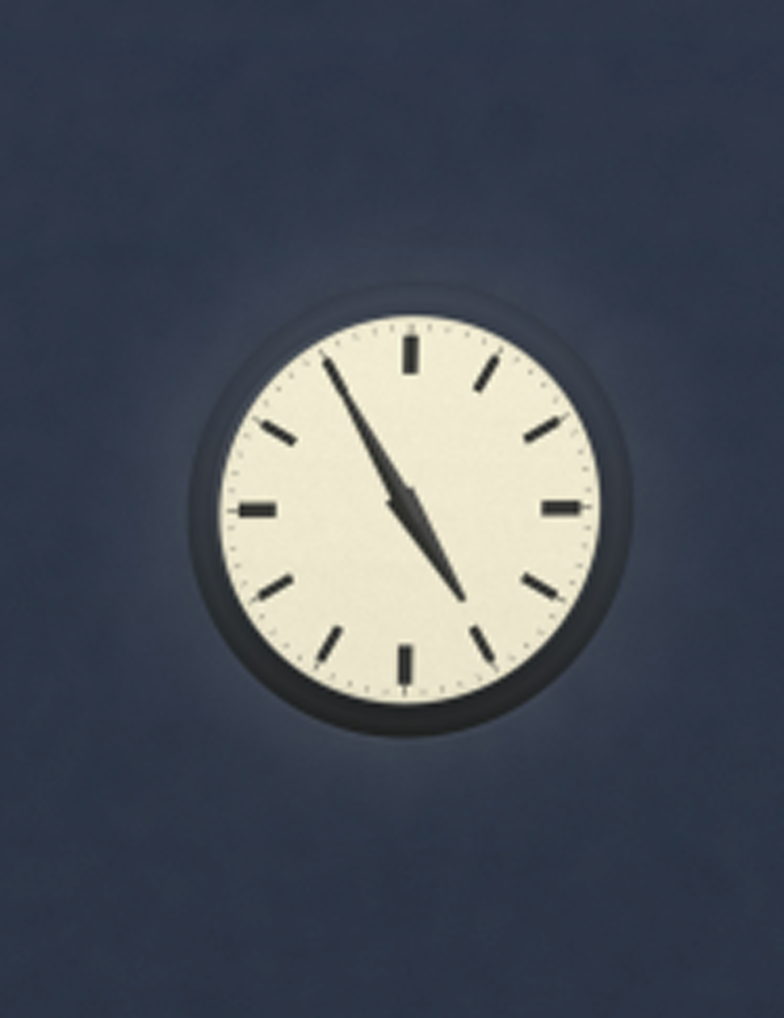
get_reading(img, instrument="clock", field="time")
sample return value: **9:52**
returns **4:55**
